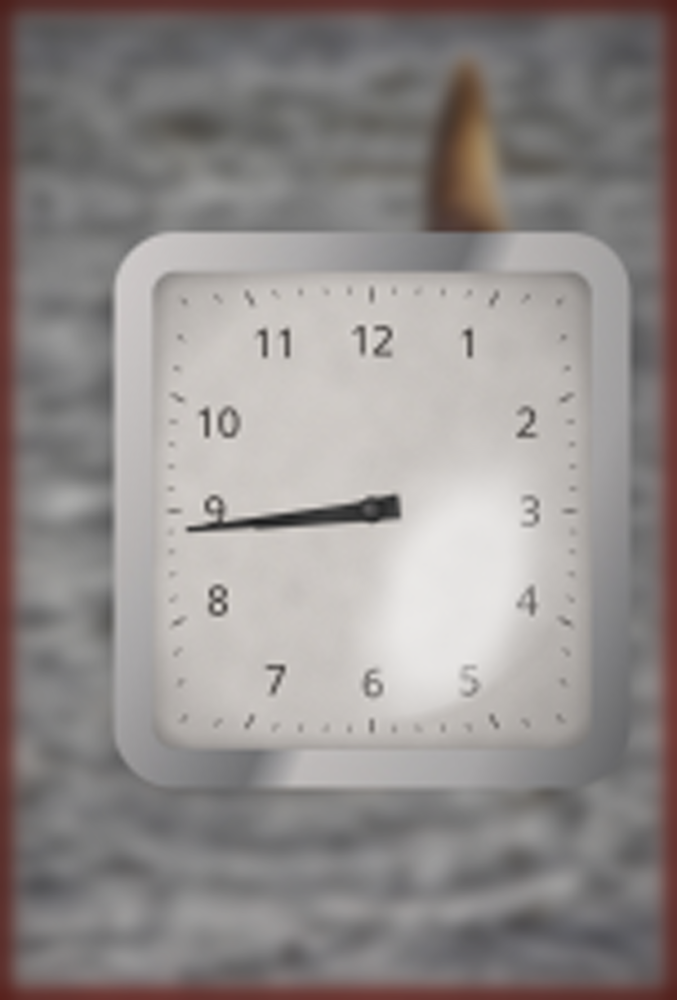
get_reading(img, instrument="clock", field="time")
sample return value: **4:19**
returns **8:44**
